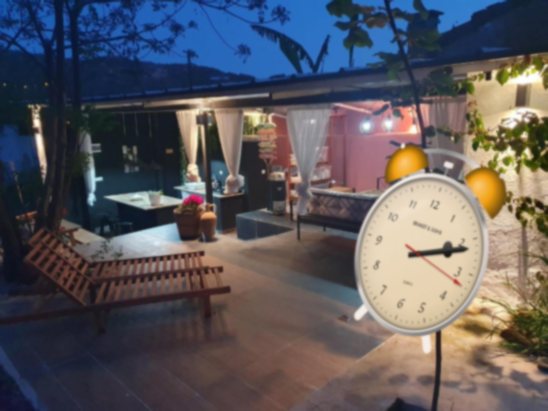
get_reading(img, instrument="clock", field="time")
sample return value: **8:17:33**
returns **2:11:17**
